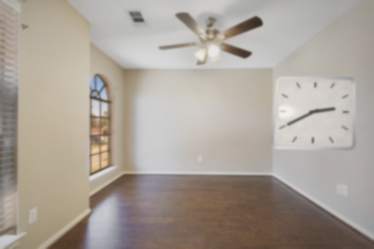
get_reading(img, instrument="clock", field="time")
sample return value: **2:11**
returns **2:40**
